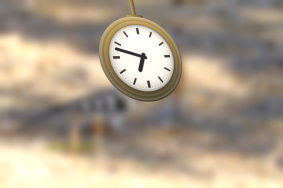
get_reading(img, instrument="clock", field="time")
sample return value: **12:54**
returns **6:48**
